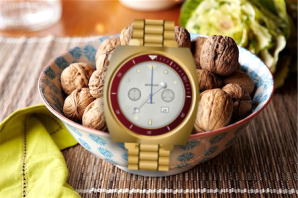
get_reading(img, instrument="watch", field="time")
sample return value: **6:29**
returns **1:37**
